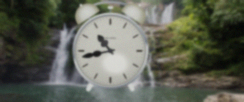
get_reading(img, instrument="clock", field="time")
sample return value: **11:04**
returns **10:43**
